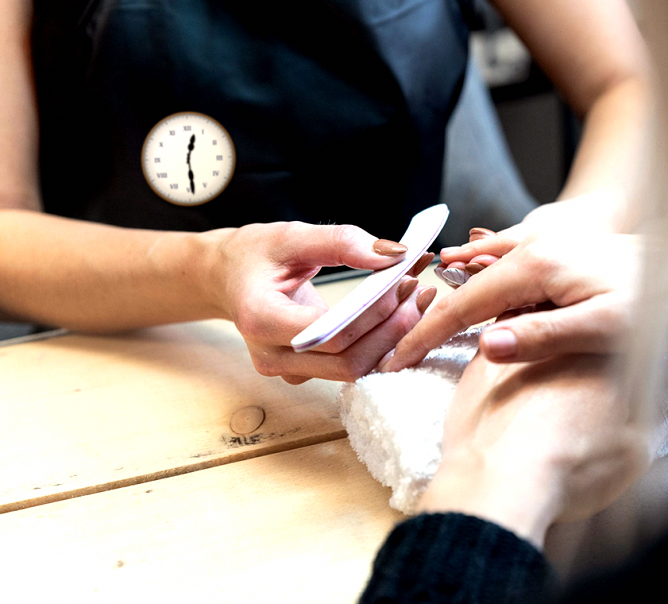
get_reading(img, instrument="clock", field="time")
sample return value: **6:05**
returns **12:29**
